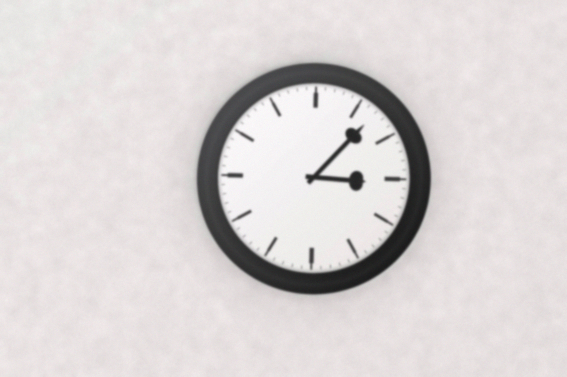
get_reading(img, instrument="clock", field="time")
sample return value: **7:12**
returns **3:07**
